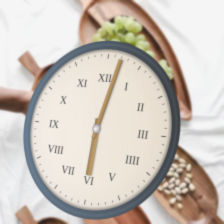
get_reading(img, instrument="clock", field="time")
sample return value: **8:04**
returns **6:02**
